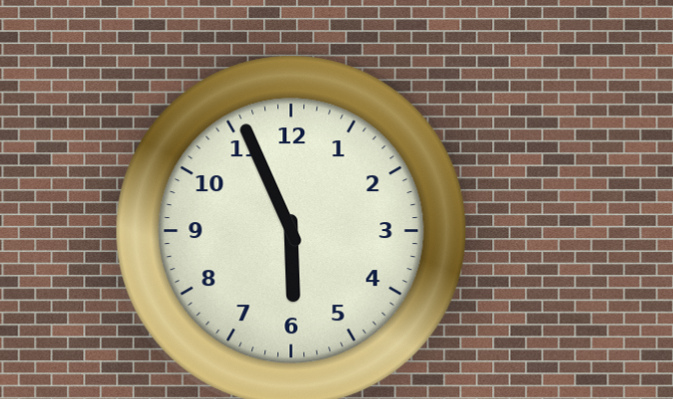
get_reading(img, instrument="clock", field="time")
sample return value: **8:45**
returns **5:56**
